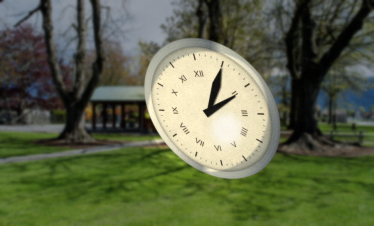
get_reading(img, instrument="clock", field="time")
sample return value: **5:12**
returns **2:05**
